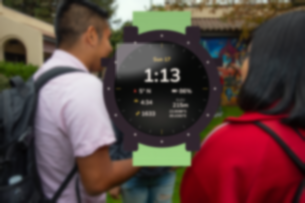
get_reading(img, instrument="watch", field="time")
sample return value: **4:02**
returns **1:13**
